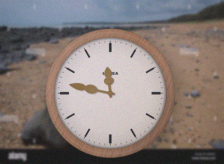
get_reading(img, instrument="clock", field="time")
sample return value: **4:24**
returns **11:47**
